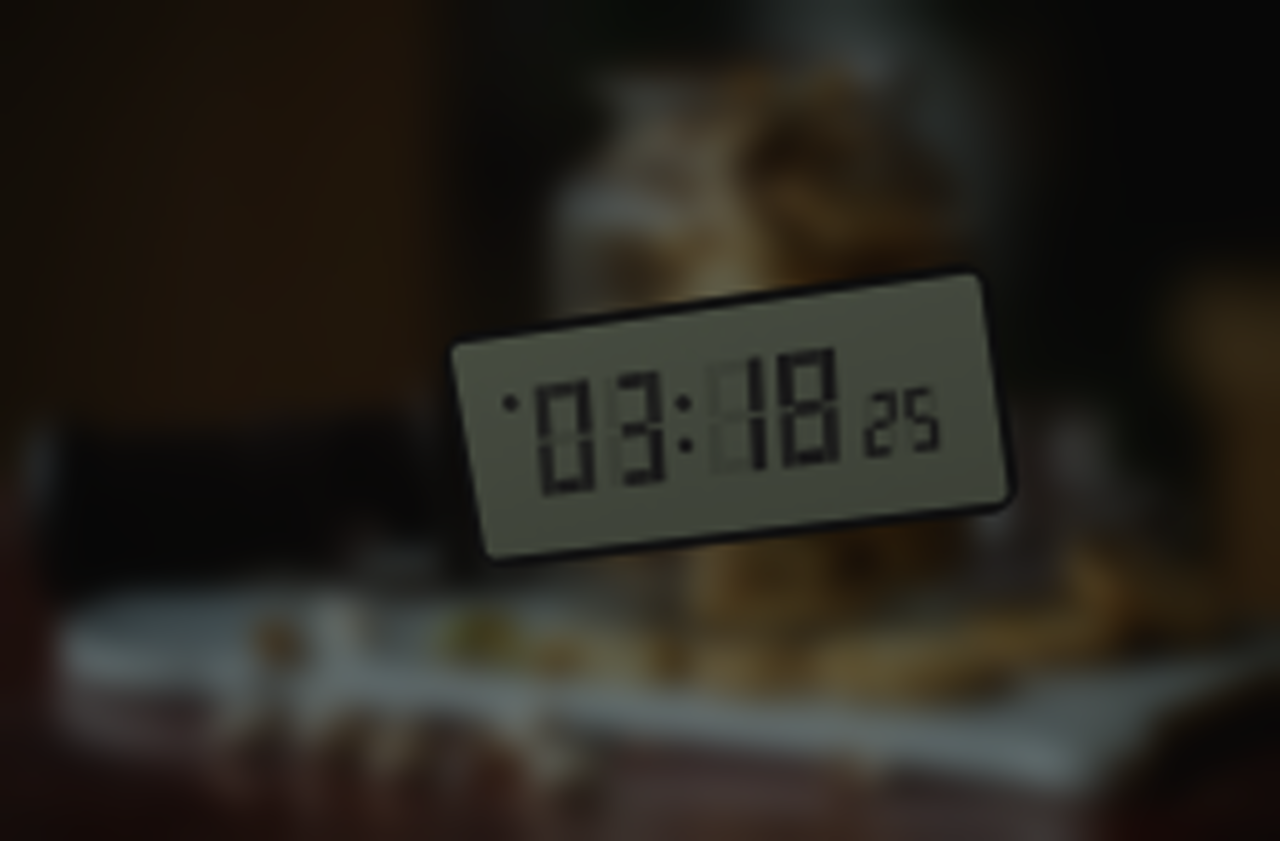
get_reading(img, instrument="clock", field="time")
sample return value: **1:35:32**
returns **3:18:25**
